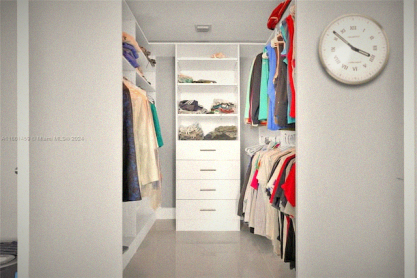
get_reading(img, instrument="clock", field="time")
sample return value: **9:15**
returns **3:52**
